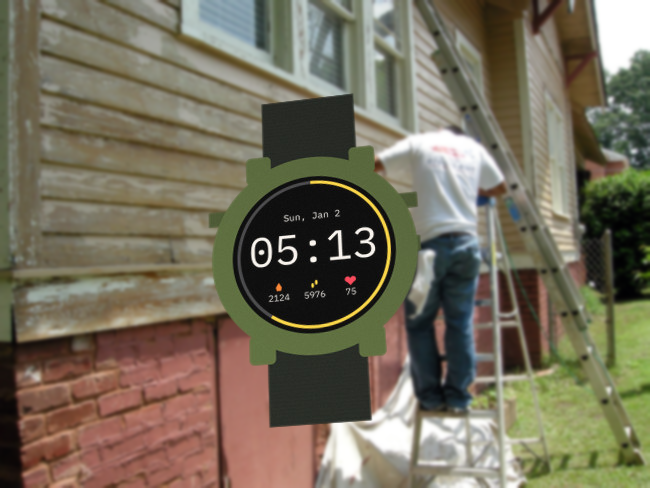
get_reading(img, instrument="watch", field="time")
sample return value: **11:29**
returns **5:13**
